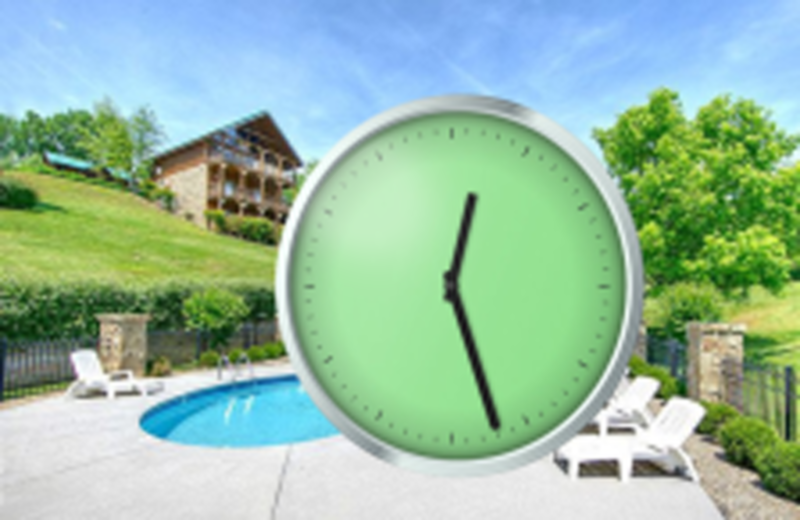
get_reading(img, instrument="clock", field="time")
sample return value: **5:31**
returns **12:27**
